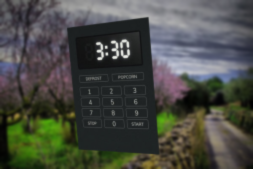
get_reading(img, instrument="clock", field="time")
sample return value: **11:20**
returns **3:30**
